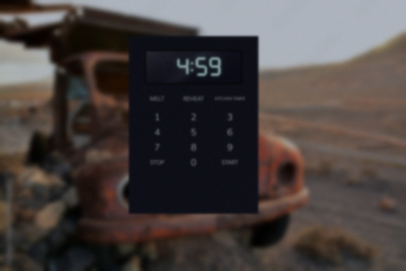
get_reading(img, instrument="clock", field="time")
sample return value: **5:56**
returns **4:59**
